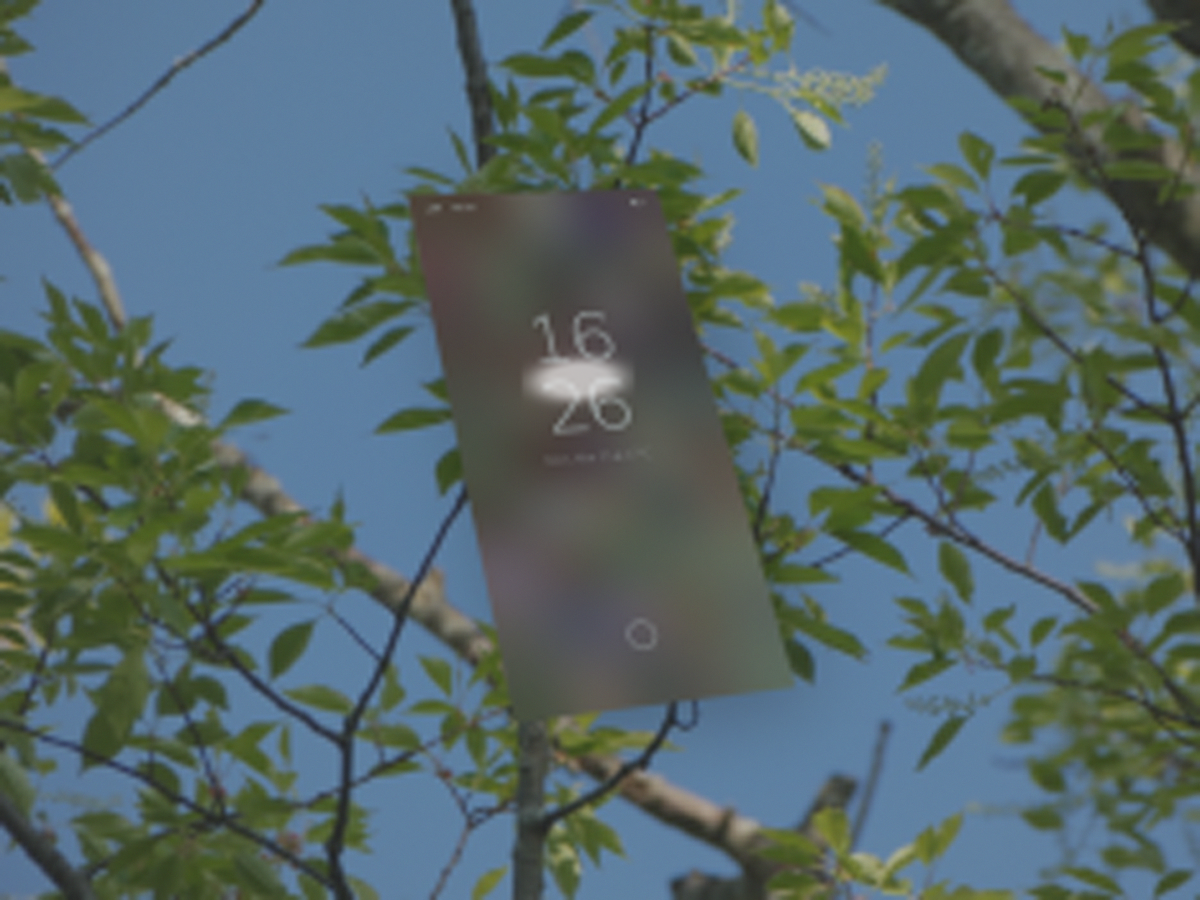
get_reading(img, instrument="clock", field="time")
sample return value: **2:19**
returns **16:26**
